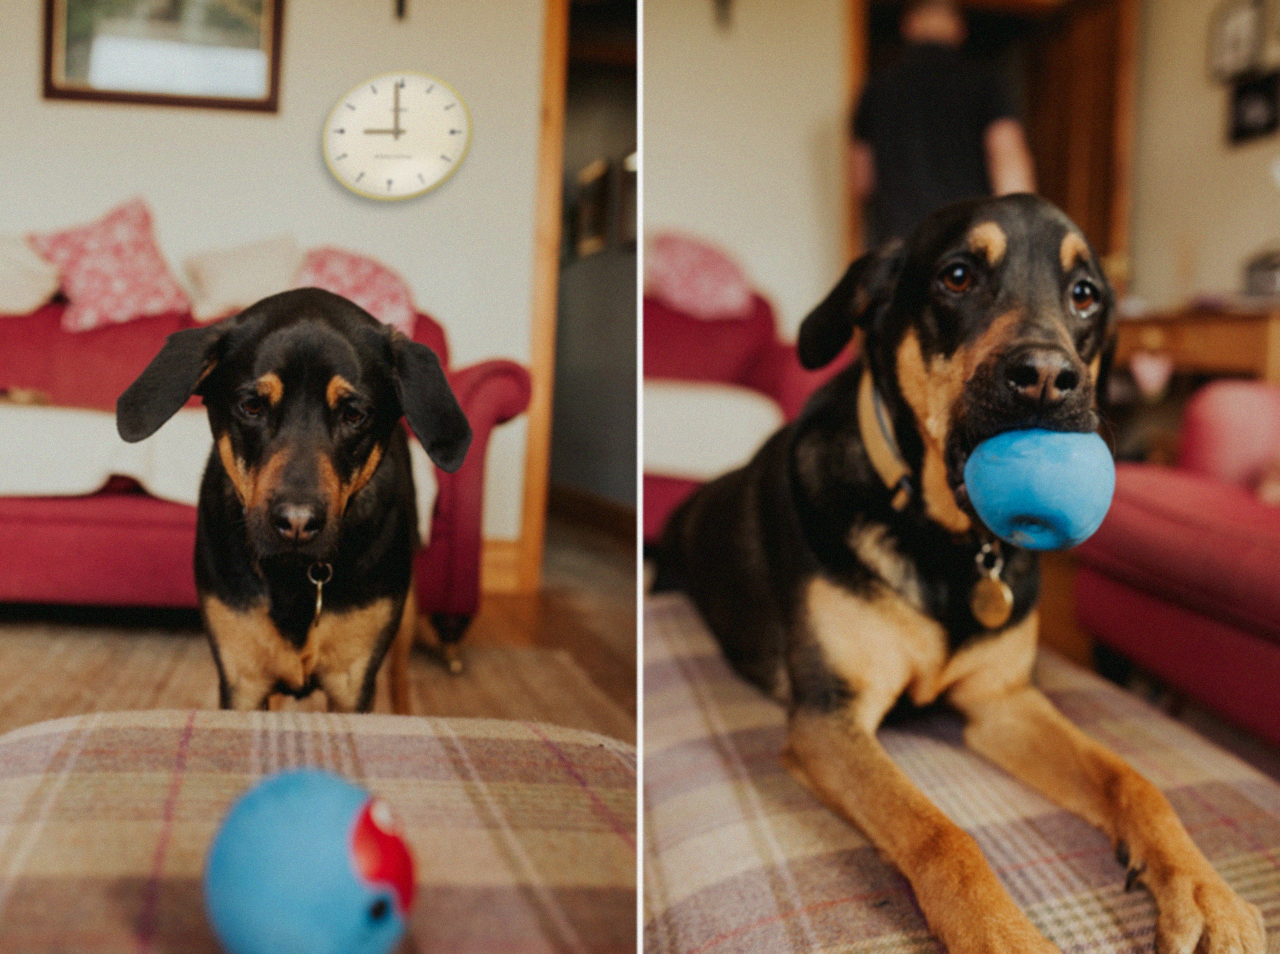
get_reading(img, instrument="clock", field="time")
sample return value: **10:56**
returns **8:59**
